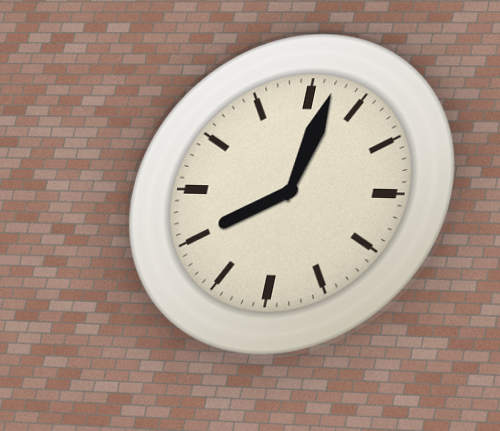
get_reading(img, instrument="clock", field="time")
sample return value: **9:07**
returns **8:02**
